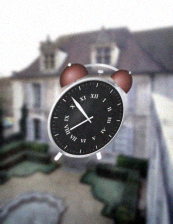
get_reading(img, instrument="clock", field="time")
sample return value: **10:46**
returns **7:52**
